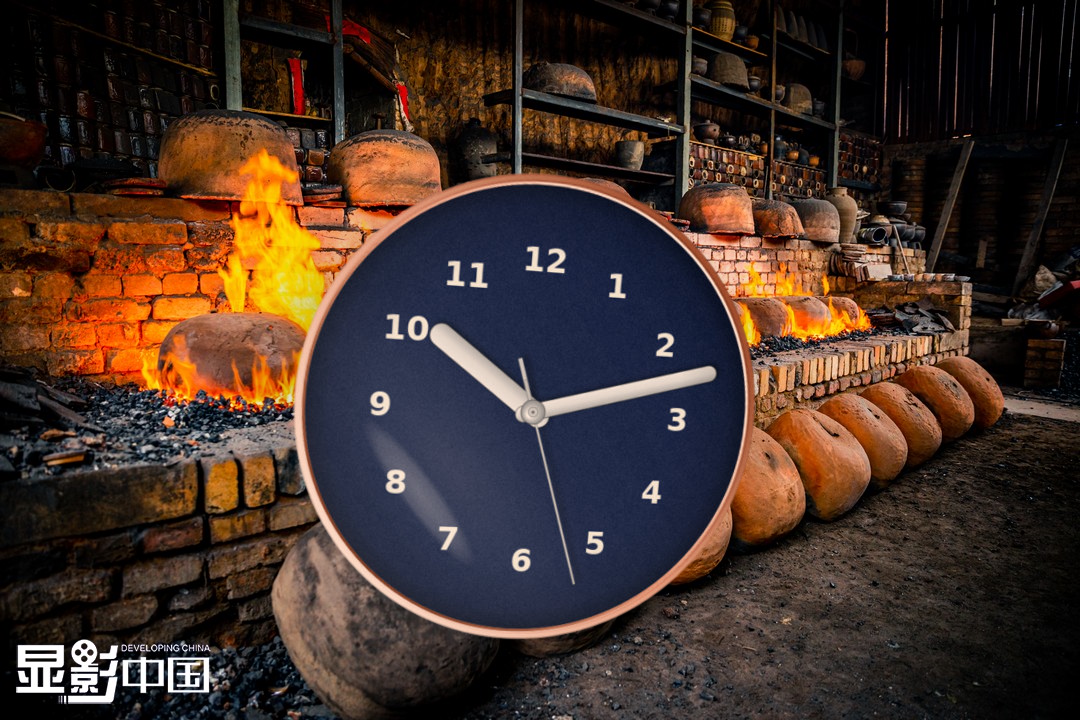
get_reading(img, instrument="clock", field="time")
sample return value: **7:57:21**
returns **10:12:27**
